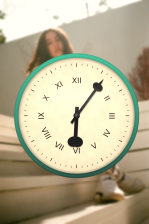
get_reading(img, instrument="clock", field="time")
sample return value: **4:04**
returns **6:06**
